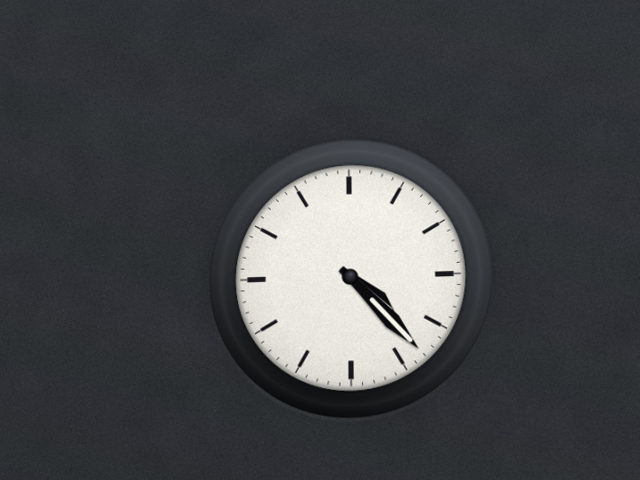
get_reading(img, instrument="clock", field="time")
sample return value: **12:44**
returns **4:23**
